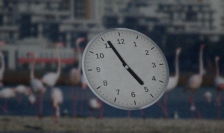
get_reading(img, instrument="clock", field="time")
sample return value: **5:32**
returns **4:56**
